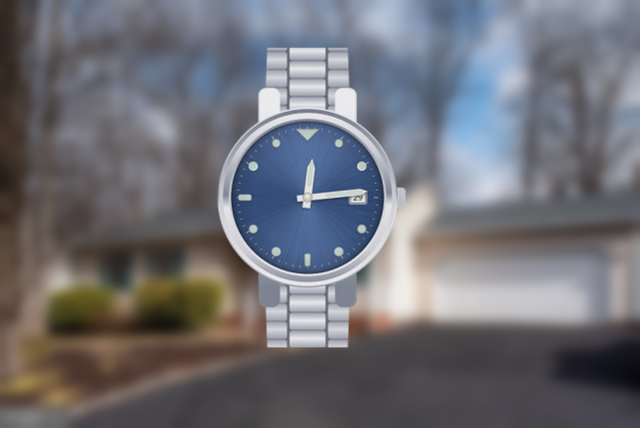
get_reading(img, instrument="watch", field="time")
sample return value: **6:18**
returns **12:14**
